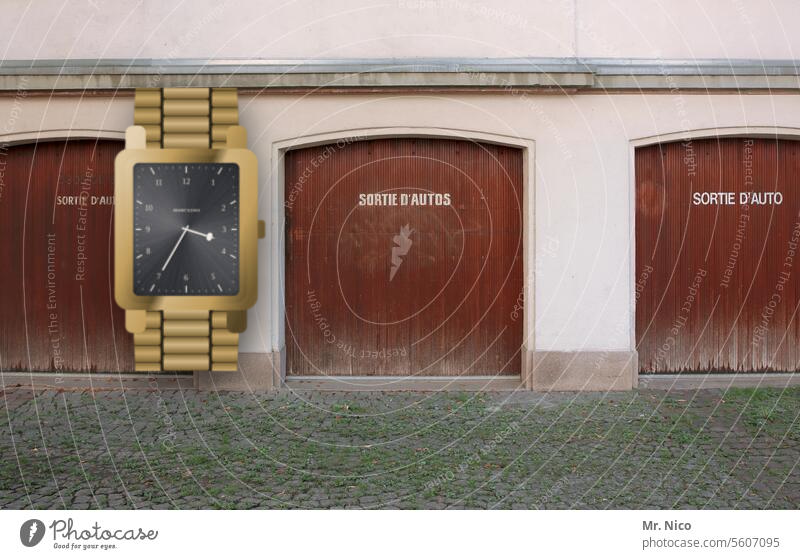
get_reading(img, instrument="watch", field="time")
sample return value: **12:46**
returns **3:35**
